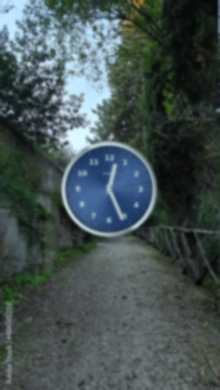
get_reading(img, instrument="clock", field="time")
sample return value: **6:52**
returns **12:26**
